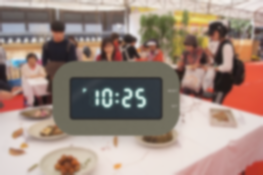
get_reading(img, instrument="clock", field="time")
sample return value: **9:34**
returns **10:25**
